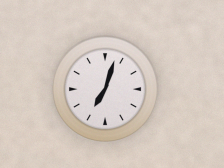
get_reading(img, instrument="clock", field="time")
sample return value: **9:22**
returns **7:03**
